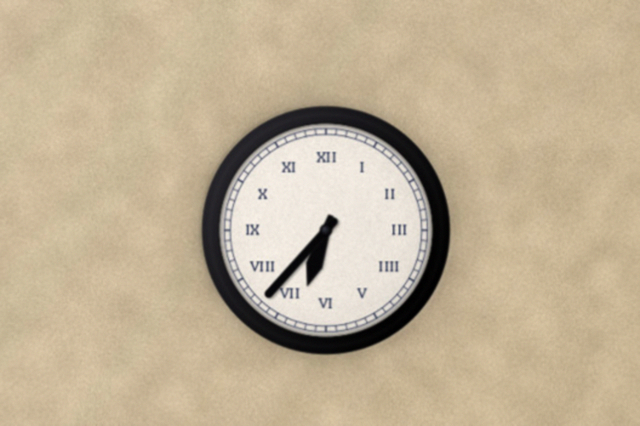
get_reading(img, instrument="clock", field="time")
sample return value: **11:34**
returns **6:37**
